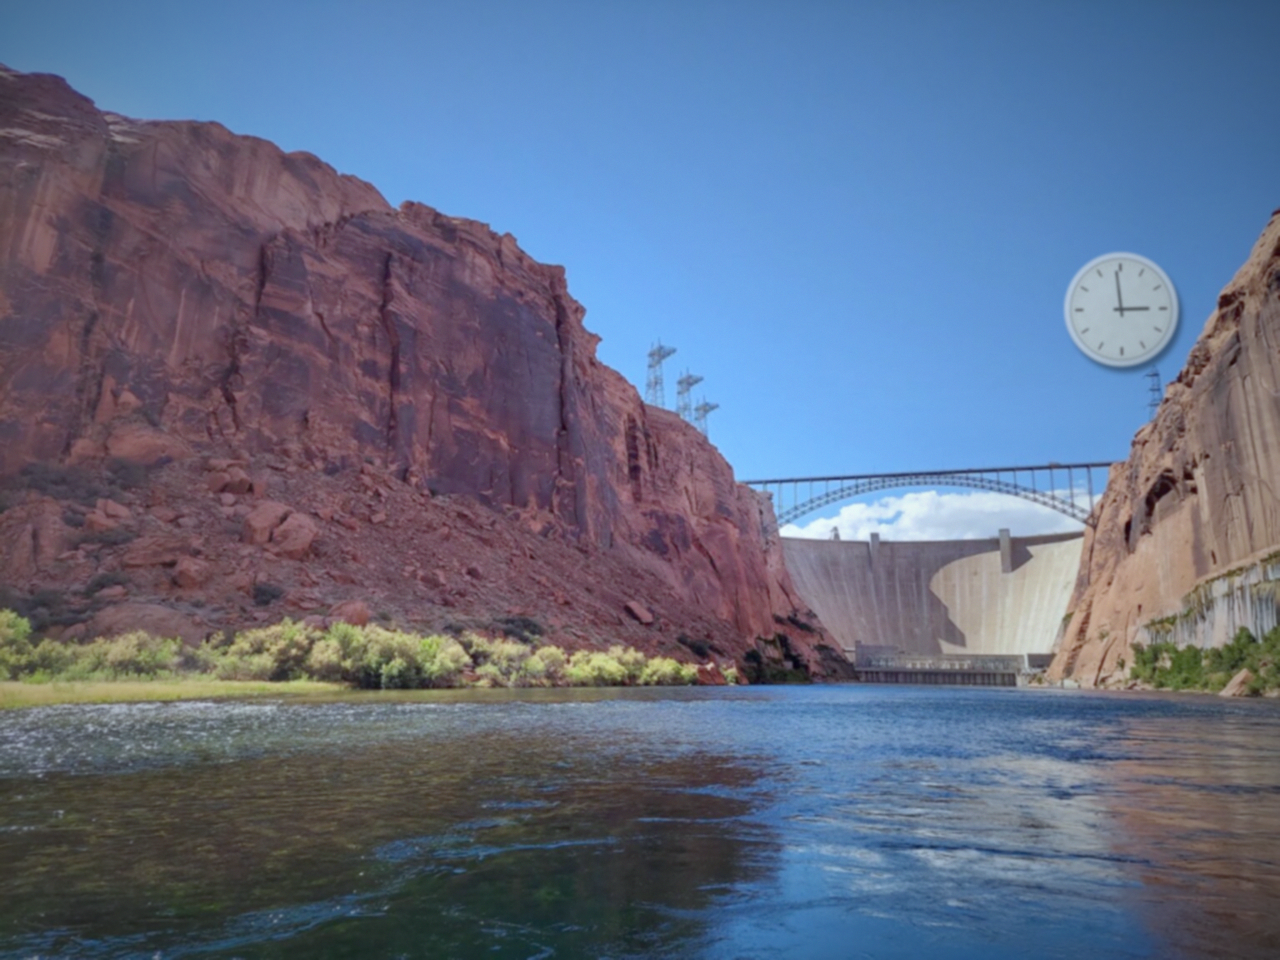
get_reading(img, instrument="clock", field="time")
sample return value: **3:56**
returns **2:59**
